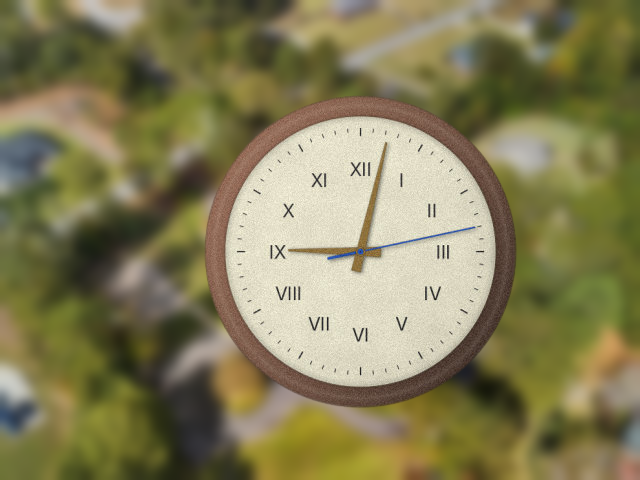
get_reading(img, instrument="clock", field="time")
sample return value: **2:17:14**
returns **9:02:13**
